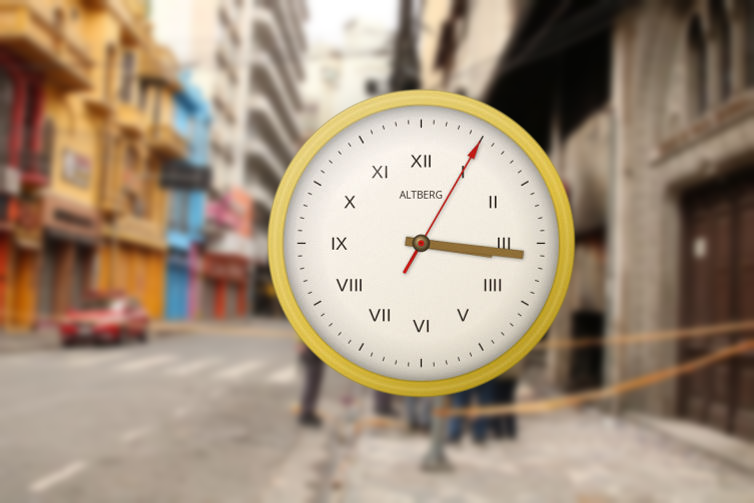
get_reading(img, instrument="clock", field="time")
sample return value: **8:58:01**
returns **3:16:05**
